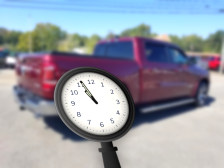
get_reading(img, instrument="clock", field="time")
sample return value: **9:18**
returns **10:56**
